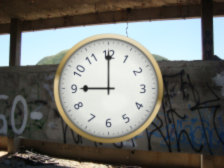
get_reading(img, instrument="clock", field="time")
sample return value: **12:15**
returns **9:00**
